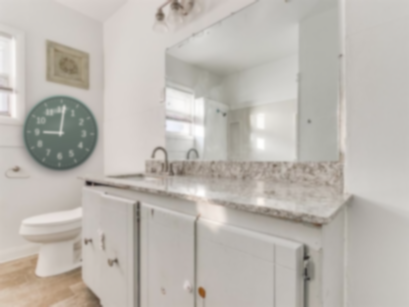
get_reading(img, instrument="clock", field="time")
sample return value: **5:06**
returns **9:01**
